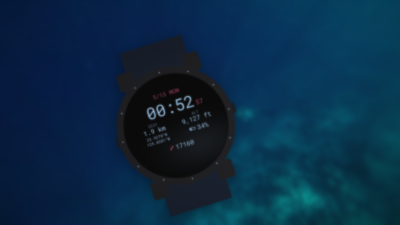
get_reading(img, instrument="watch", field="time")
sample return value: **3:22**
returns **0:52**
